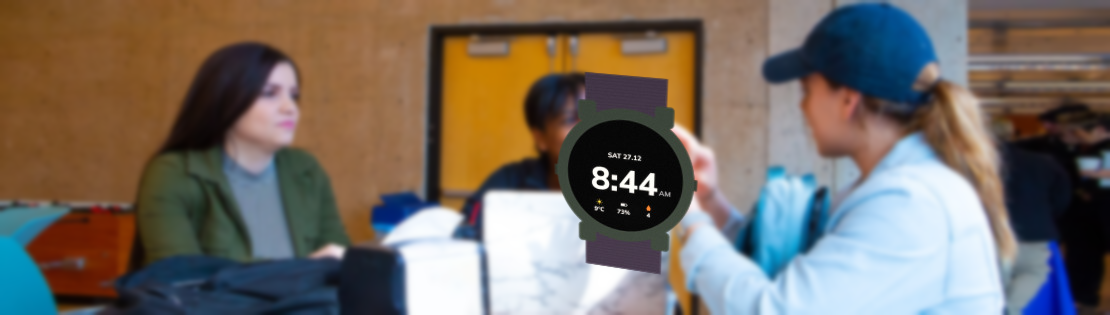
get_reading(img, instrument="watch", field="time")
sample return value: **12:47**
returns **8:44**
